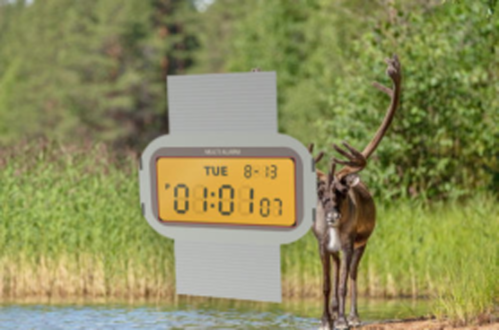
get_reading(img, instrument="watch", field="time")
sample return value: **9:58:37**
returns **1:01:07**
